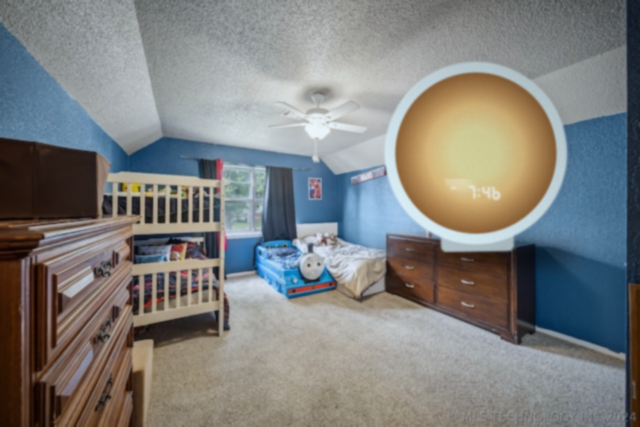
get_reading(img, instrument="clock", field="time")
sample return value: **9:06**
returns **7:46**
